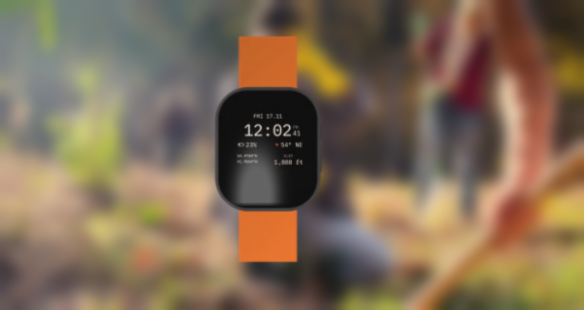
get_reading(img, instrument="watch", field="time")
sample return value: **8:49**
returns **12:02**
